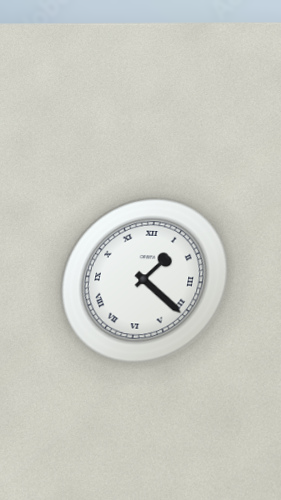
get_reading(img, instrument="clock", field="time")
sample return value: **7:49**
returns **1:21**
